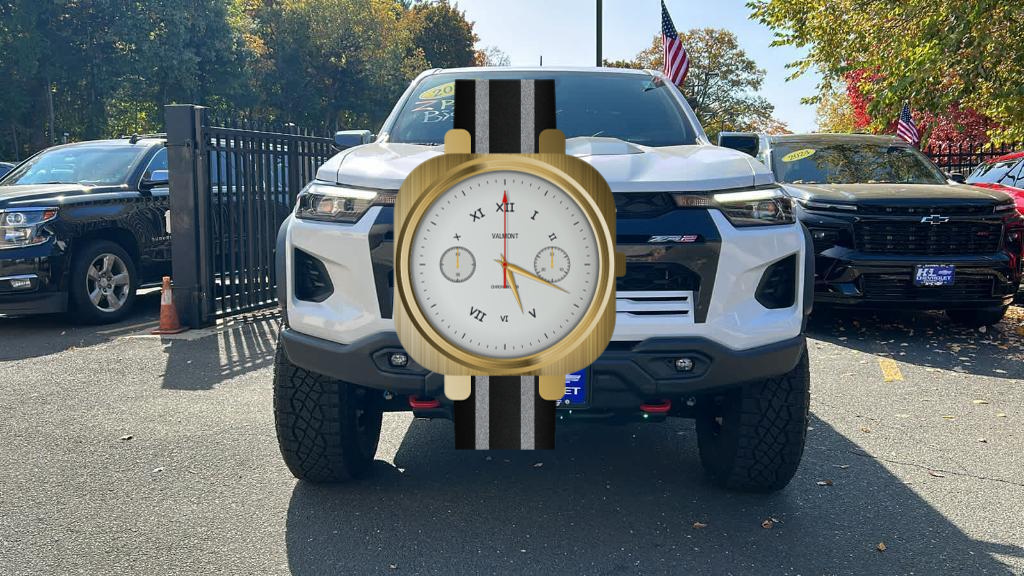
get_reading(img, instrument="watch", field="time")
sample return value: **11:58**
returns **5:19**
